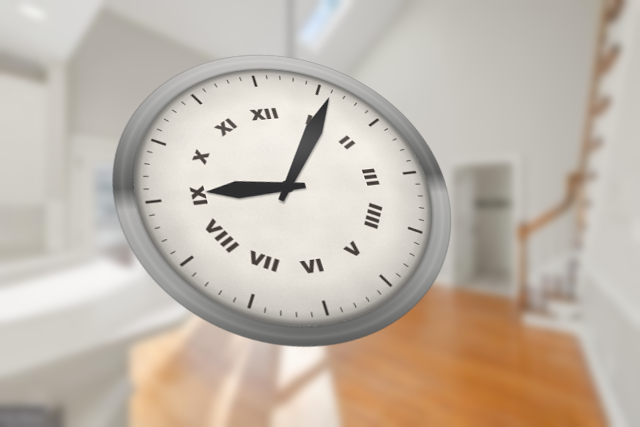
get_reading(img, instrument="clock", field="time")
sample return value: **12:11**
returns **9:06**
